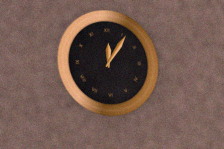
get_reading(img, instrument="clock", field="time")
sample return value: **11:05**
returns **12:06**
